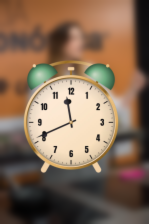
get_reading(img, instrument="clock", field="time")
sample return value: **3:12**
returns **11:41**
